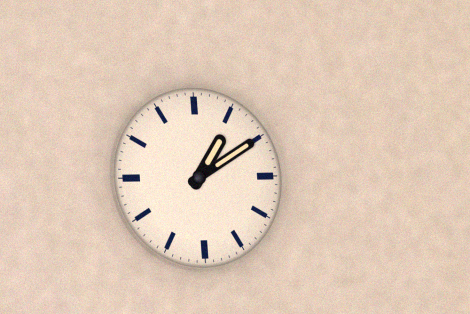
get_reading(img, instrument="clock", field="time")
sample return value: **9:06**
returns **1:10**
